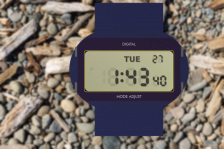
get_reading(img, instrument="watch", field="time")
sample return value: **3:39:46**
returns **1:43:40**
